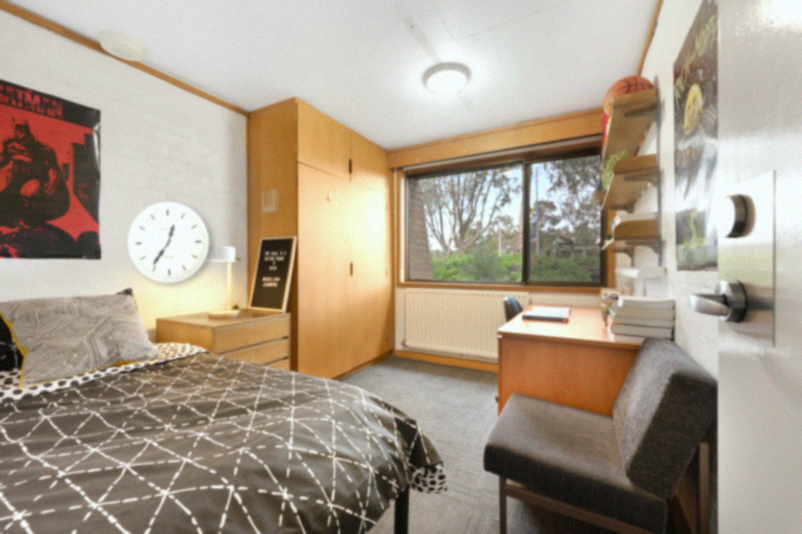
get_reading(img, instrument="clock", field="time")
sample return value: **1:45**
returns **12:36**
